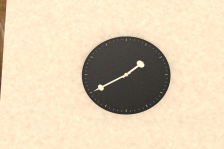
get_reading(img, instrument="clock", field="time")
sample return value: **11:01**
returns **1:40**
